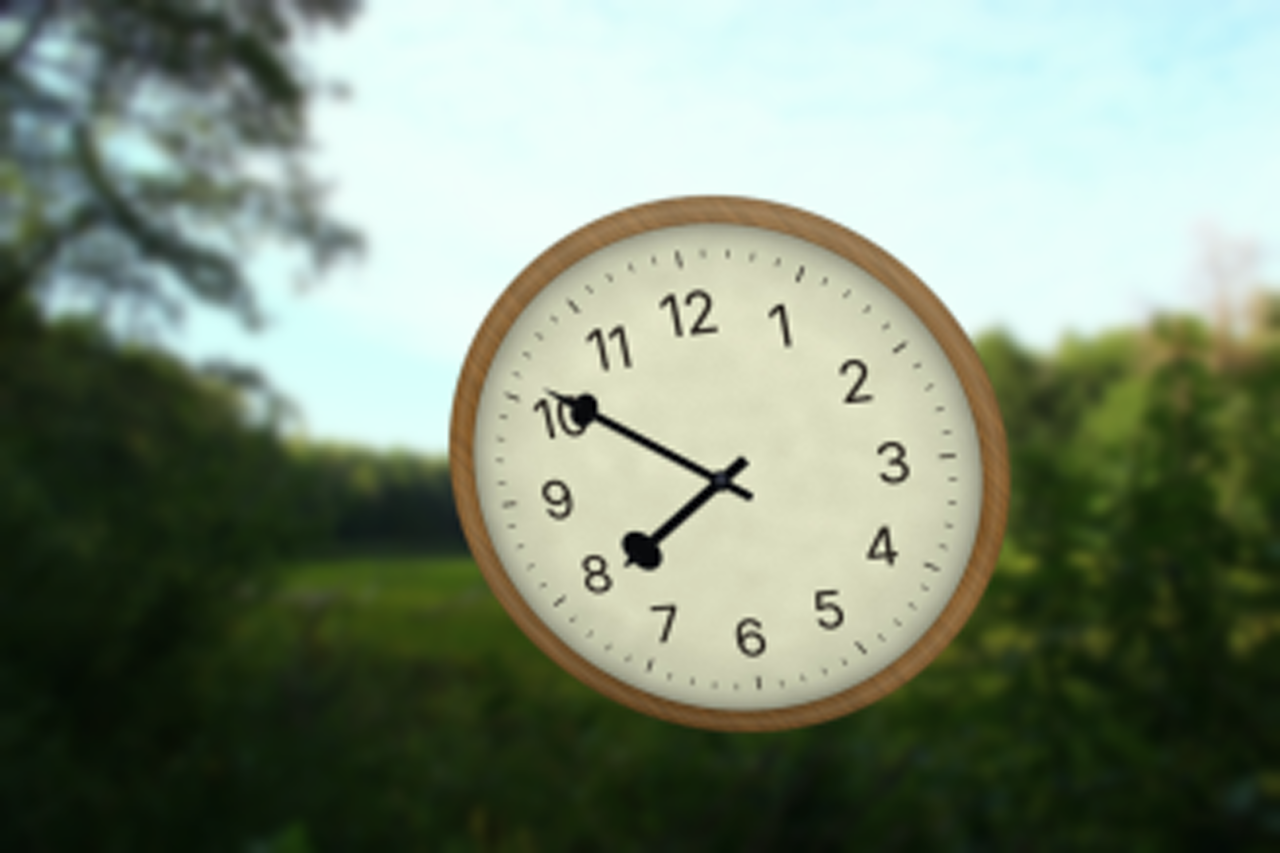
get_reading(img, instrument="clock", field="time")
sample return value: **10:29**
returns **7:51**
